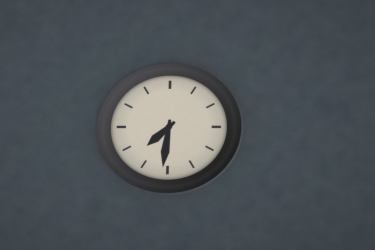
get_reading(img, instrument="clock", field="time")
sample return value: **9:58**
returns **7:31**
